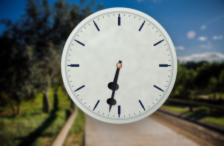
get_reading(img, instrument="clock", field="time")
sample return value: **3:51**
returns **6:32**
